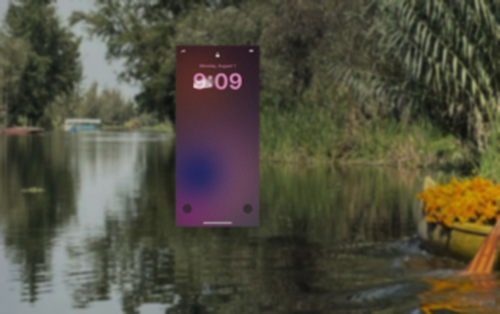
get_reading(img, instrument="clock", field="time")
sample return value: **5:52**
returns **9:09**
